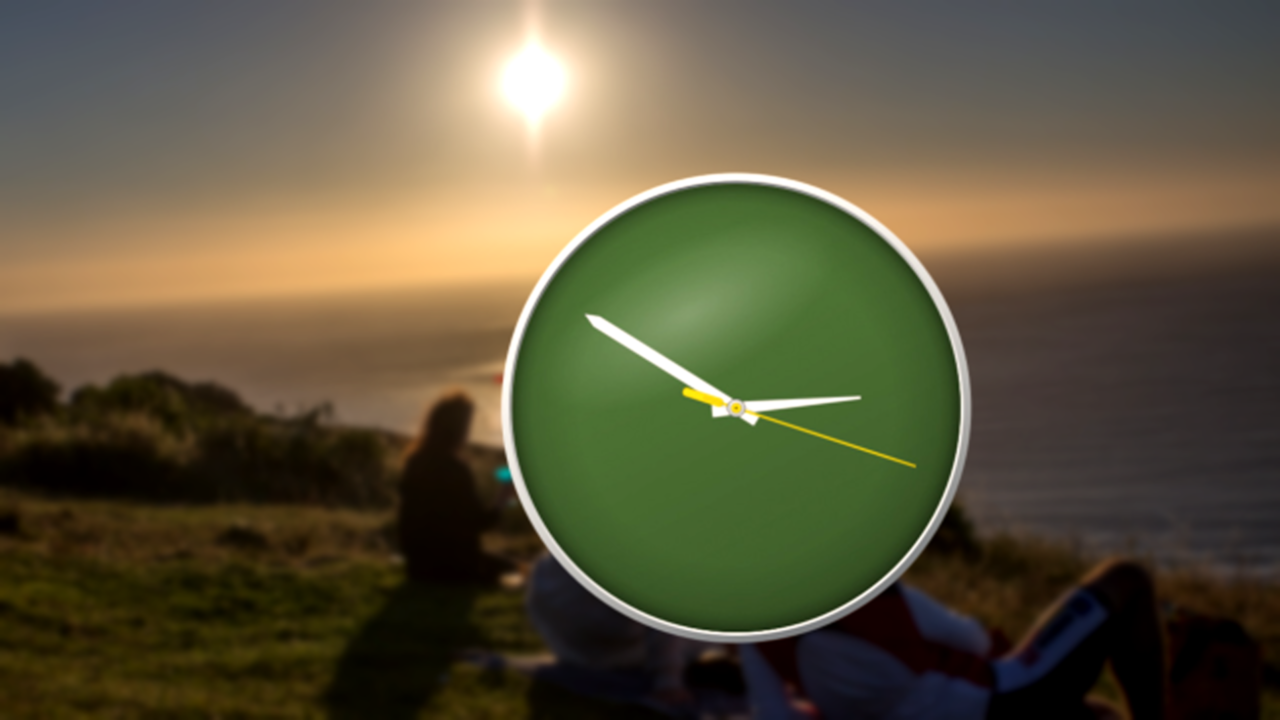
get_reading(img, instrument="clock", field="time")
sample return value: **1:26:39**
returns **2:50:18**
